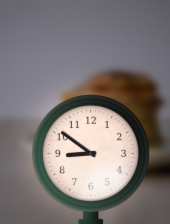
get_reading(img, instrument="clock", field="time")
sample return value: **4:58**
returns **8:51**
